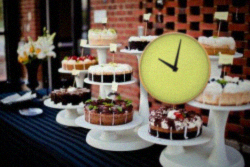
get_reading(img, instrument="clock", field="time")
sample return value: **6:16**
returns **10:02**
